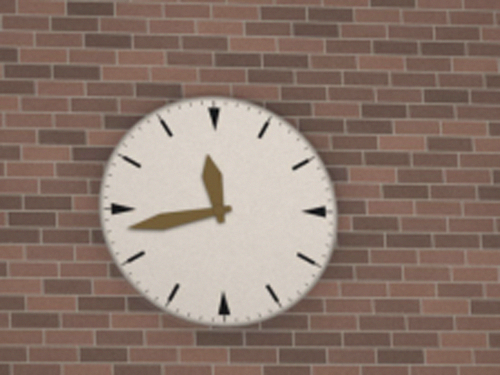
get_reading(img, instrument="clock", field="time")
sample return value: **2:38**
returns **11:43**
